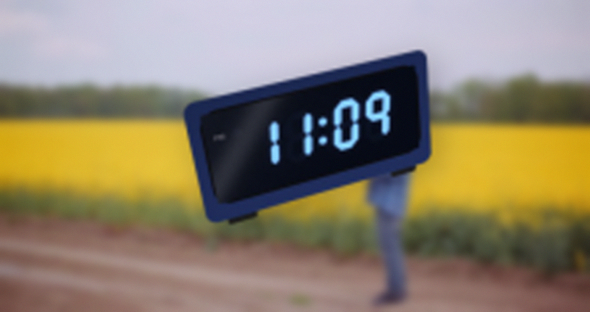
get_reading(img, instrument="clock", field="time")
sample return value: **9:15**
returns **11:09**
